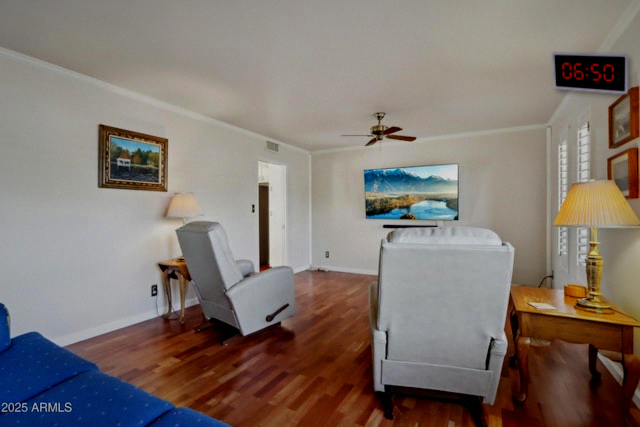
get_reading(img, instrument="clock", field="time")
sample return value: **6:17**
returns **6:50**
